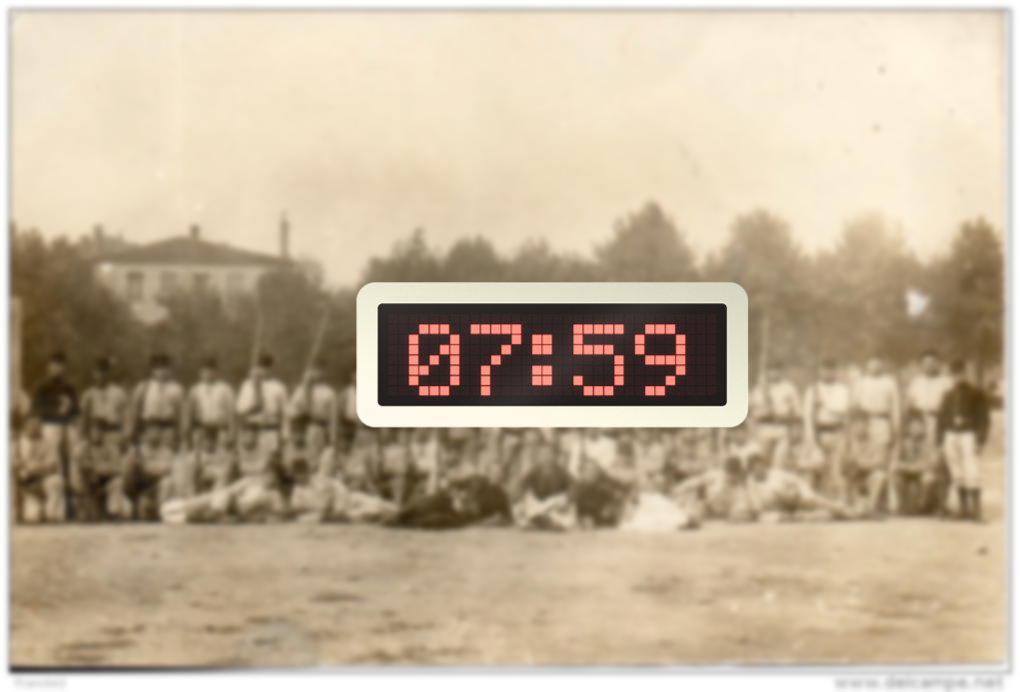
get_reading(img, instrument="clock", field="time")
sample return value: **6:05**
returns **7:59**
